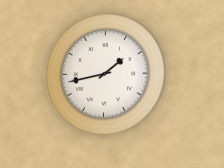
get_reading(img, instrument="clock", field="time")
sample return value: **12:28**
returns **1:43**
